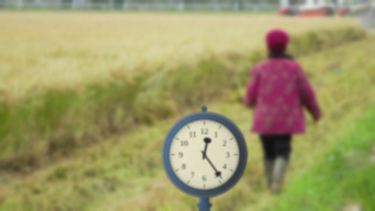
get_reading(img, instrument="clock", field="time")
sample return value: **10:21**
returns **12:24**
